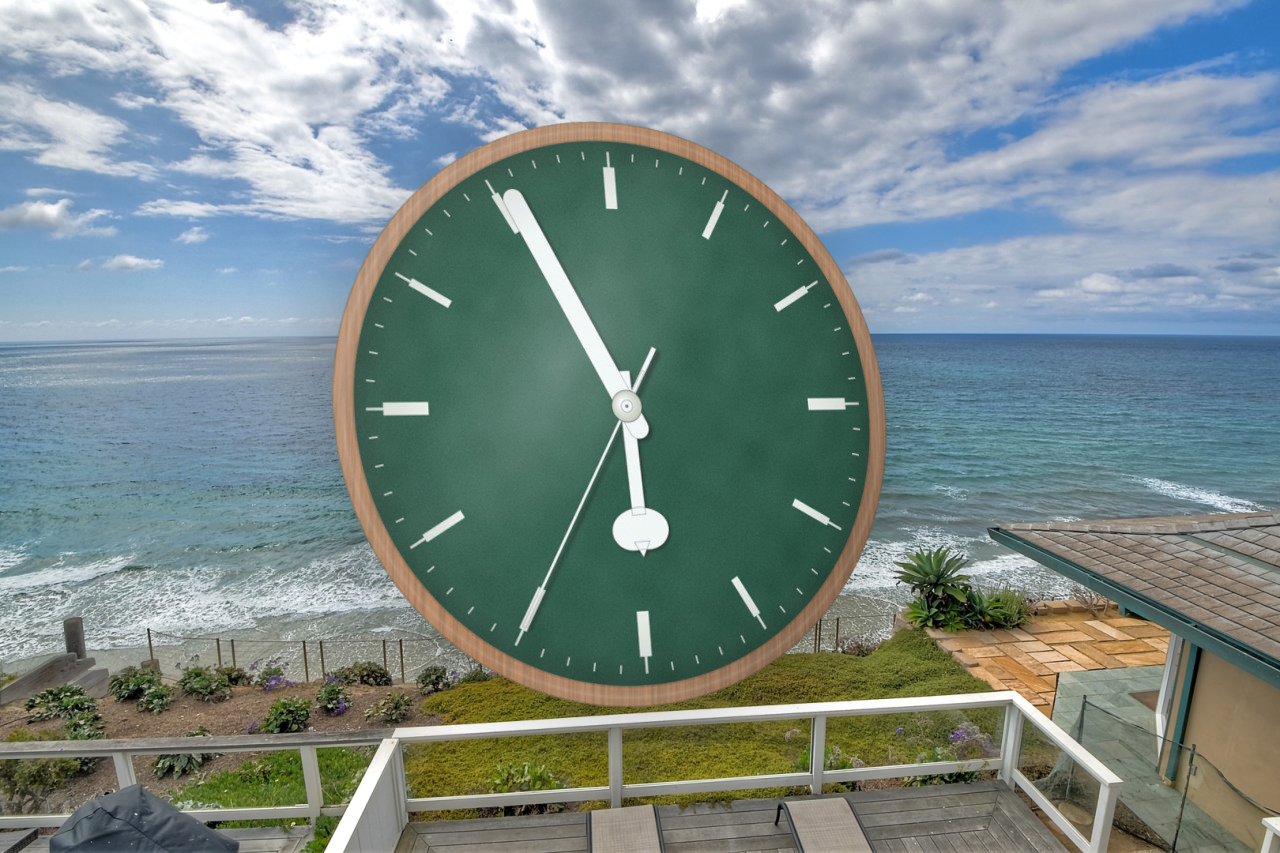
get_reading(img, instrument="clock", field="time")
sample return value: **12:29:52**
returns **5:55:35**
